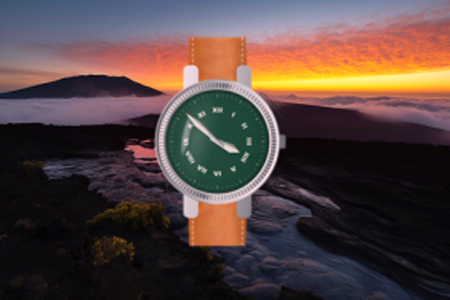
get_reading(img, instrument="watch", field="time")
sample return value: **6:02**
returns **3:52**
